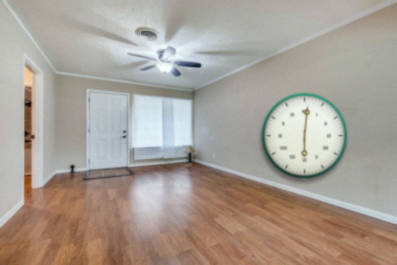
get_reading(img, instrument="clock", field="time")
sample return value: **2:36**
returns **6:01**
